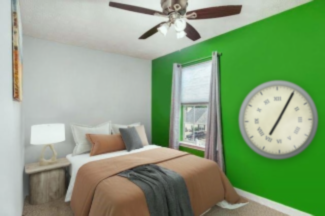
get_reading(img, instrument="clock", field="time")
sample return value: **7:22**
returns **7:05**
